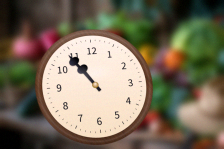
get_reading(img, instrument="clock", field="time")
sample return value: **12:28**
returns **10:54**
